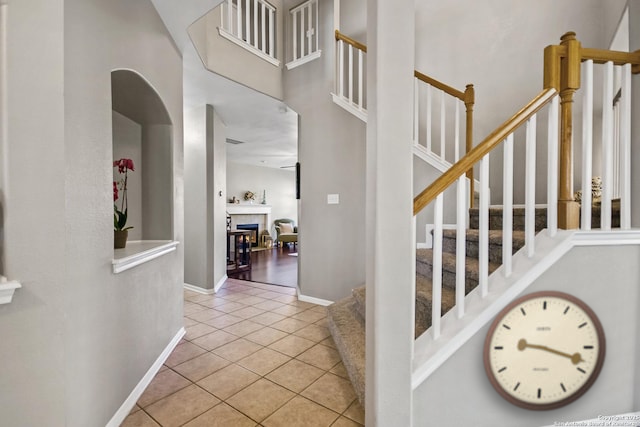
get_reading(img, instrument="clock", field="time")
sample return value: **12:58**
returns **9:18**
